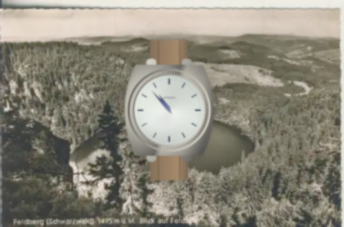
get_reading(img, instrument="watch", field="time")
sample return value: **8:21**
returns **10:53**
